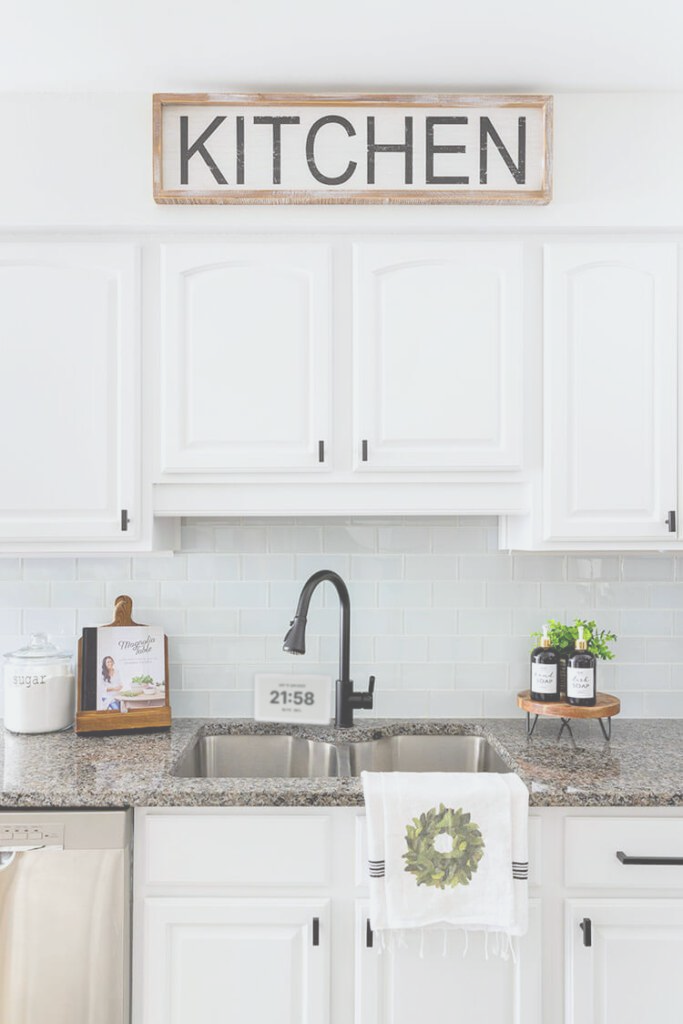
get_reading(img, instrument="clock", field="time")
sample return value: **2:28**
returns **21:58**
